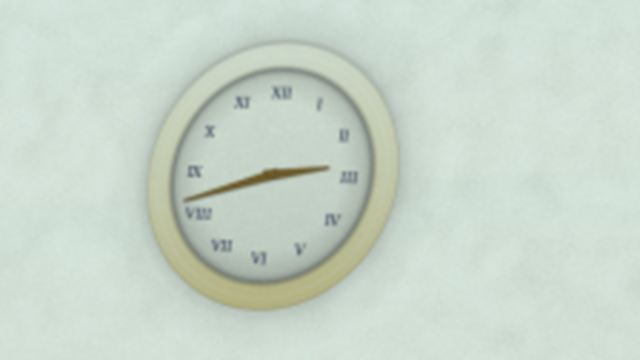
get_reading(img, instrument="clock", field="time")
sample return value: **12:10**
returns **2:42**
